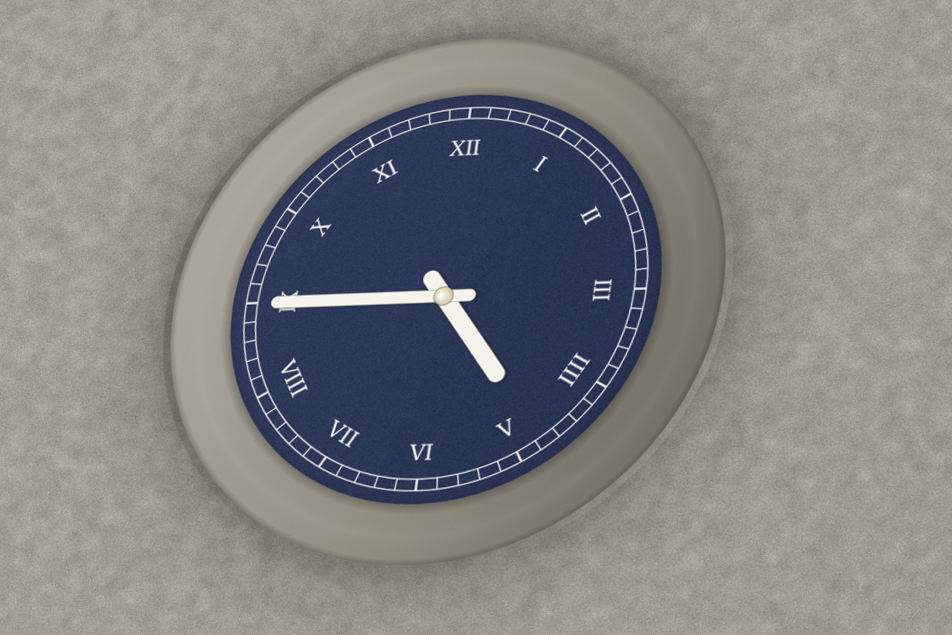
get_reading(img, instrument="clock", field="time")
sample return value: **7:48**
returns **4:45**
